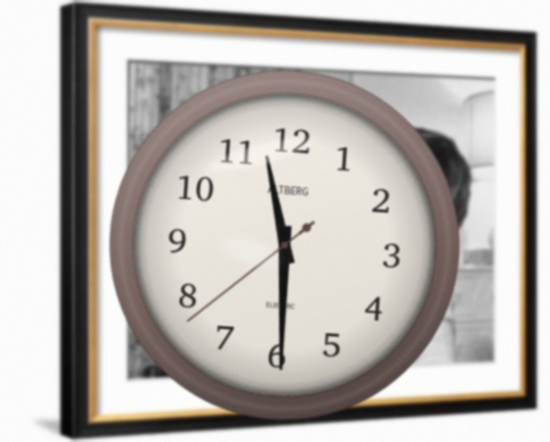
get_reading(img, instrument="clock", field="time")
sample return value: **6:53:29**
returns **11:29:38**
